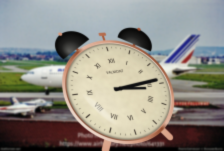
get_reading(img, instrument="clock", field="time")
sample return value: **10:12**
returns **3:14**
